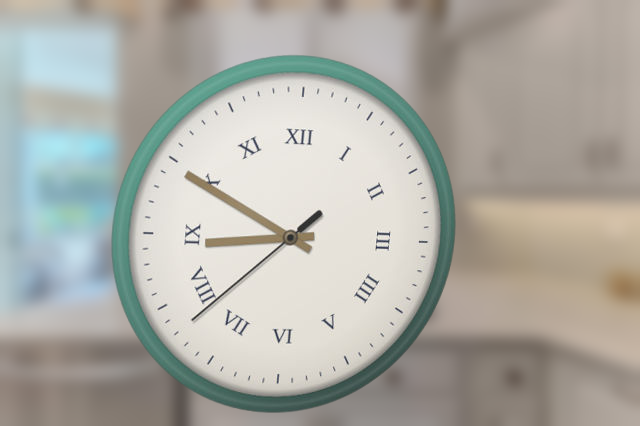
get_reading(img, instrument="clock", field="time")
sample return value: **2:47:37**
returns **8:49:38**
